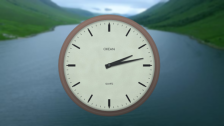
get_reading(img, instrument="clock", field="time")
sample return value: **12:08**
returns **2:13**
